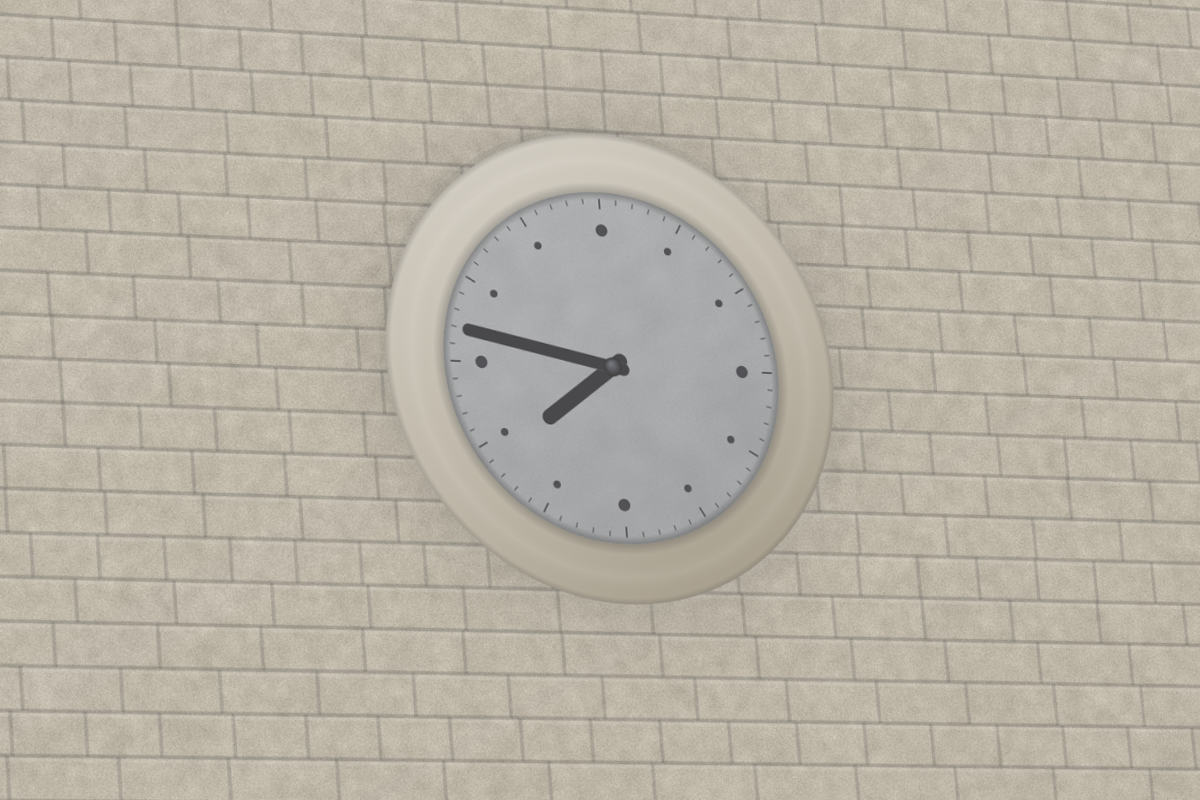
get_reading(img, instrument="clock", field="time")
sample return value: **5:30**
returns **7:47**
